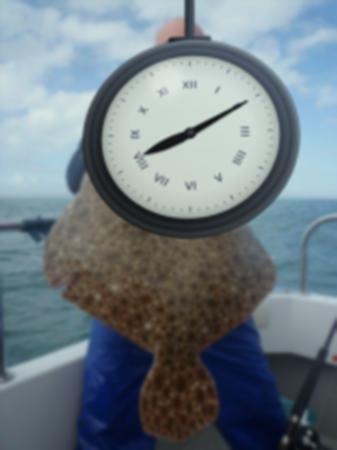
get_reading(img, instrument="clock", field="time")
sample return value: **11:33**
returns **8:10**
